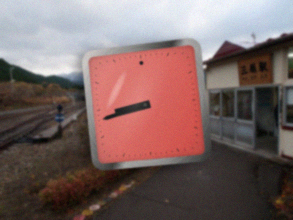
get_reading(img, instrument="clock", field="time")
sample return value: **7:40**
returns **8:43**
